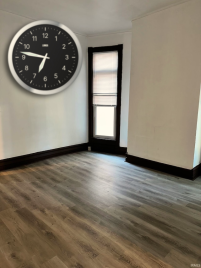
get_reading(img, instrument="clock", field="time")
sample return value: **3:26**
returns **6:47**
